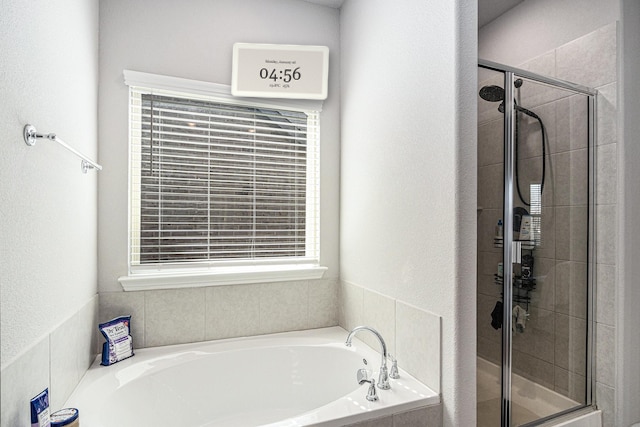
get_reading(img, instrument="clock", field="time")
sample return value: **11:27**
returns **4:56**
